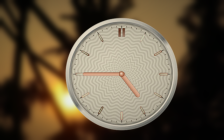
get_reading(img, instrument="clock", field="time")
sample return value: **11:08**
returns **4:45**
